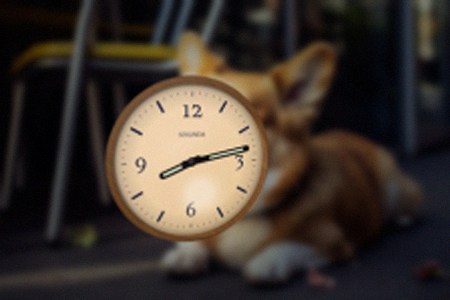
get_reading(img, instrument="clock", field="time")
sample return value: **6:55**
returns **8:13**
